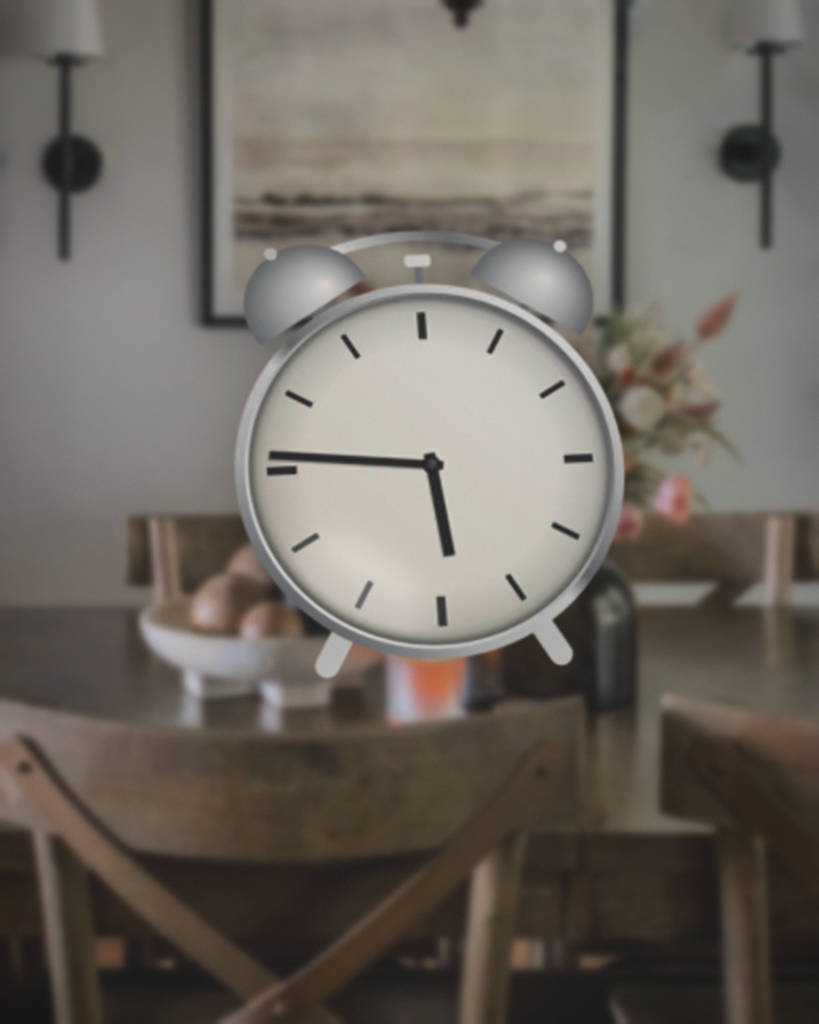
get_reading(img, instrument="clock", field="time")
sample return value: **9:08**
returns **5:46**
